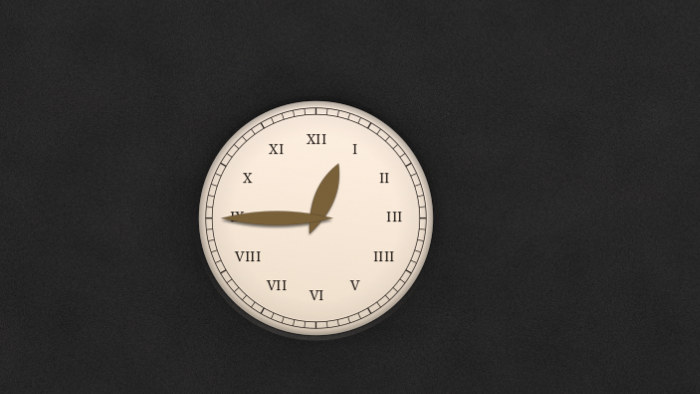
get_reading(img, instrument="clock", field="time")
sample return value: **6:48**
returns **12:45**
